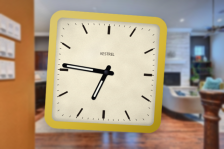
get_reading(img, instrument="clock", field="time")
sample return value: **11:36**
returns **6:46**
